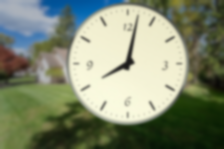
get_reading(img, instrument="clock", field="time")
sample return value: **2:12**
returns **8:02**
